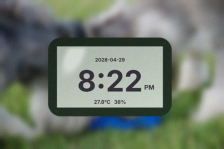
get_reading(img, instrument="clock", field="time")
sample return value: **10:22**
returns **8:22**
